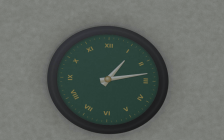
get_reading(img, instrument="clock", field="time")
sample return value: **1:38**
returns **1:13**
